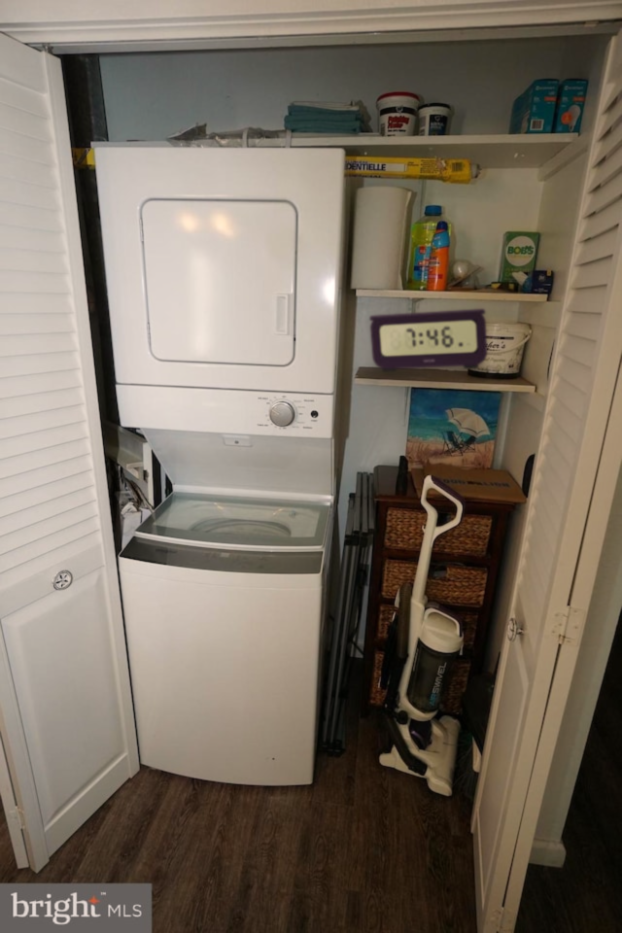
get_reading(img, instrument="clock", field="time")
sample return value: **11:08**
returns **7:46**
